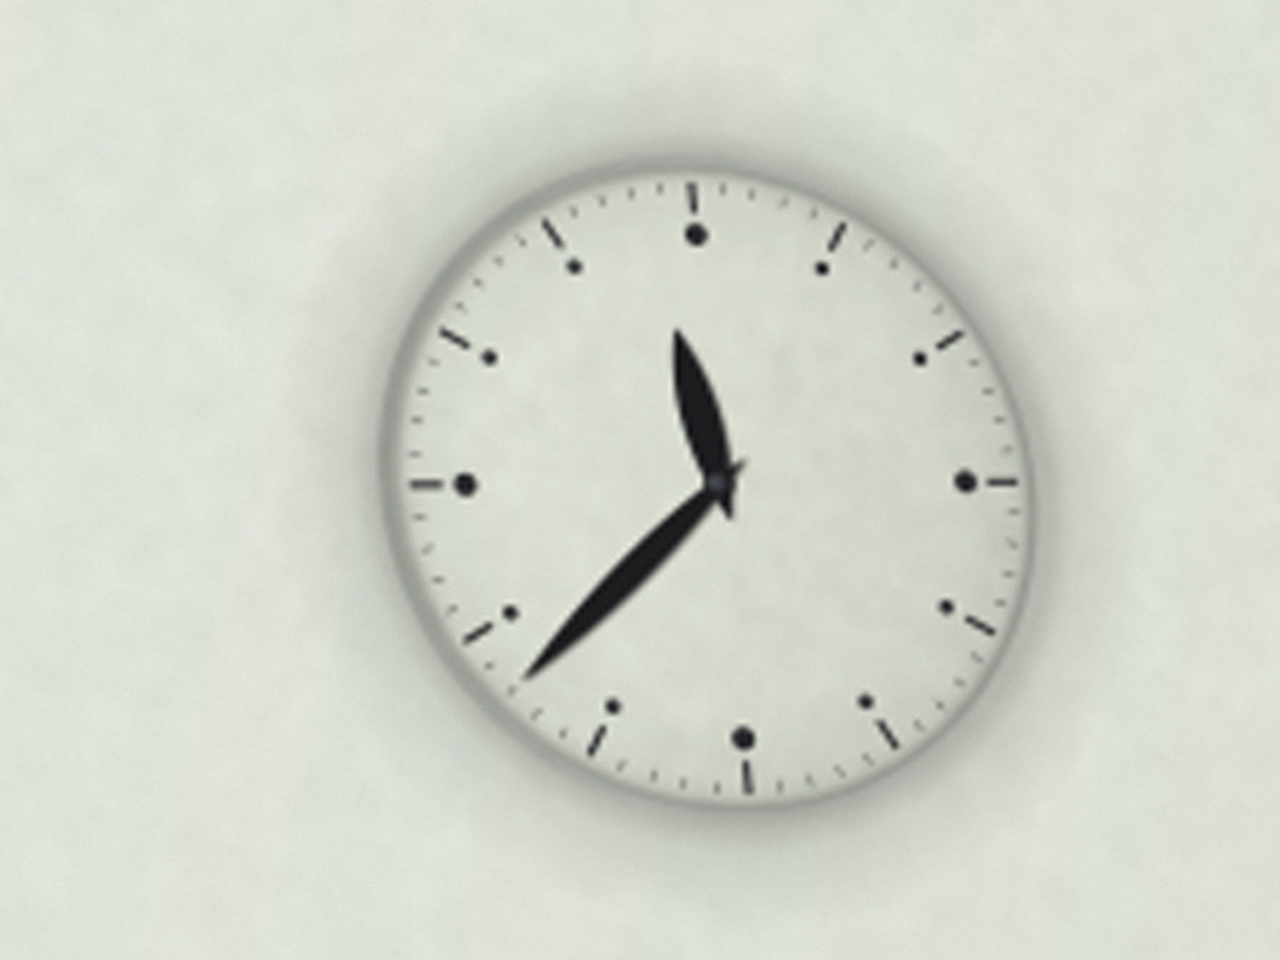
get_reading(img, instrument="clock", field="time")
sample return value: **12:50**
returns **11:38**
